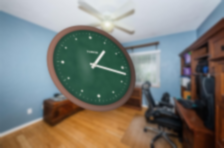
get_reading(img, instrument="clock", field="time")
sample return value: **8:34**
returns **1:17**
